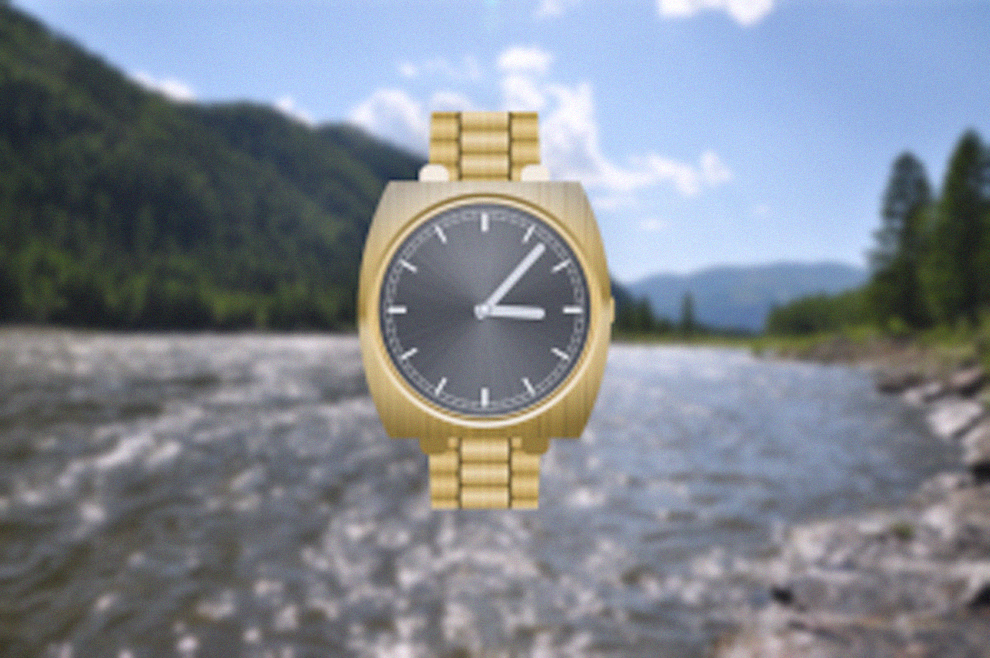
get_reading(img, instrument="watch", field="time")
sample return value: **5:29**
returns **3:07**
